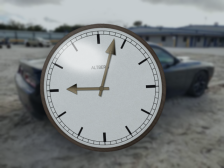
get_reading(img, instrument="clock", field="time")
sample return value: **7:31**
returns **9:03**
